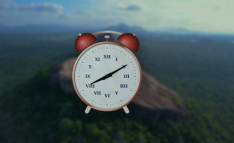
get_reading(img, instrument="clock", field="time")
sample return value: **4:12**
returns **8:10**
